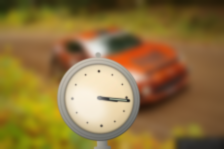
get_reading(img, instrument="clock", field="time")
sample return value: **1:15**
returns **3:16**
